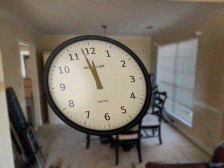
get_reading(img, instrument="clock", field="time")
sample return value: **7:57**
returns **11:58**
